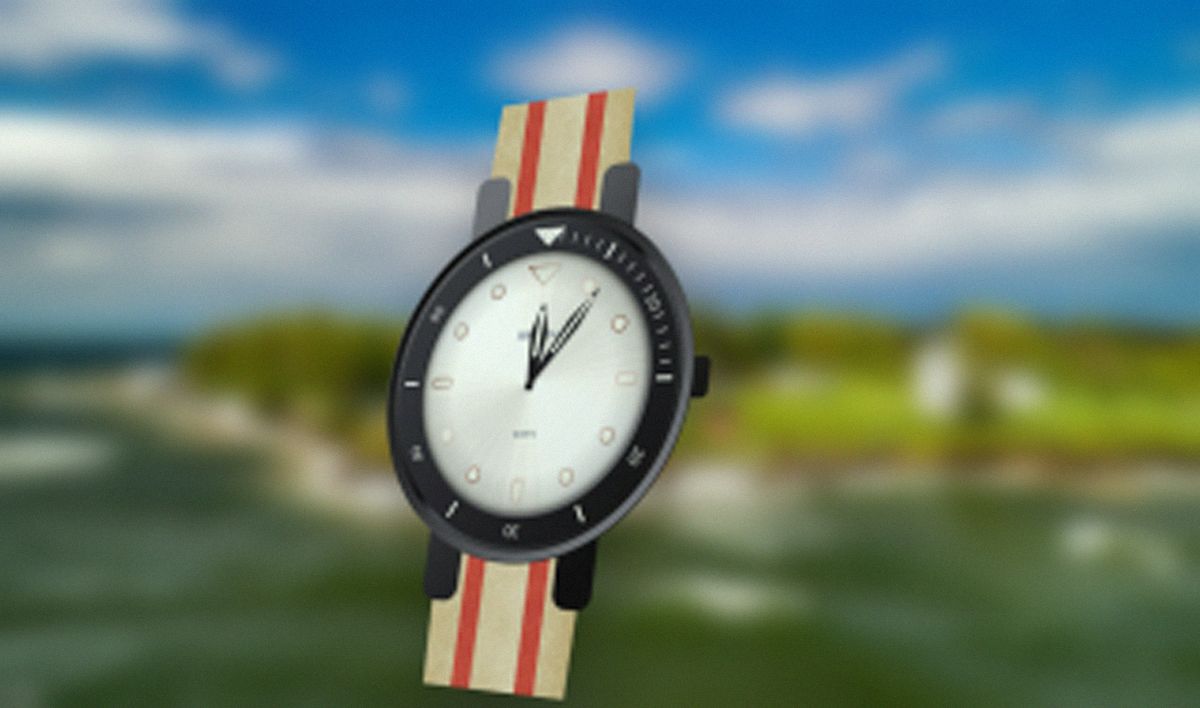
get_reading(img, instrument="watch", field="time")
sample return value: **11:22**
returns **12:06**
